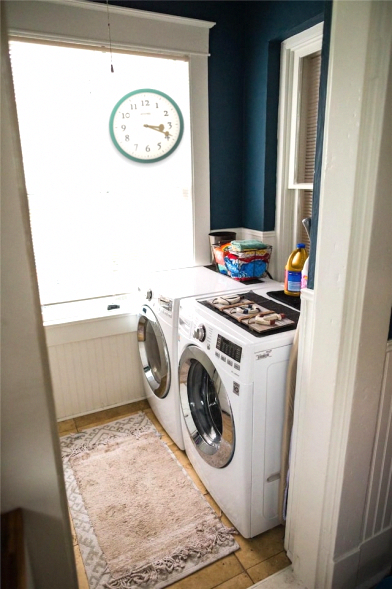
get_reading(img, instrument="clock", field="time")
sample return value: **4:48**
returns **3:19**
